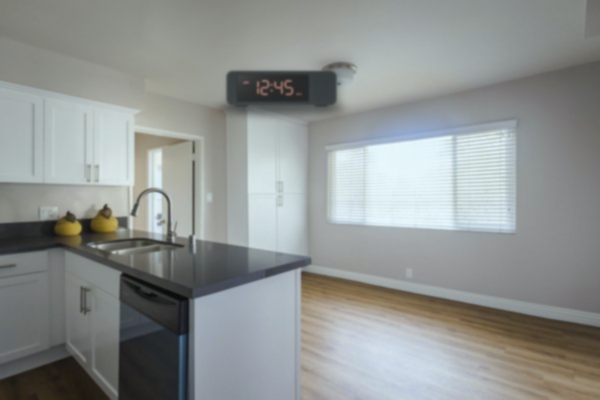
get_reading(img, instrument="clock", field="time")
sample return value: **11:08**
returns **12:45**
